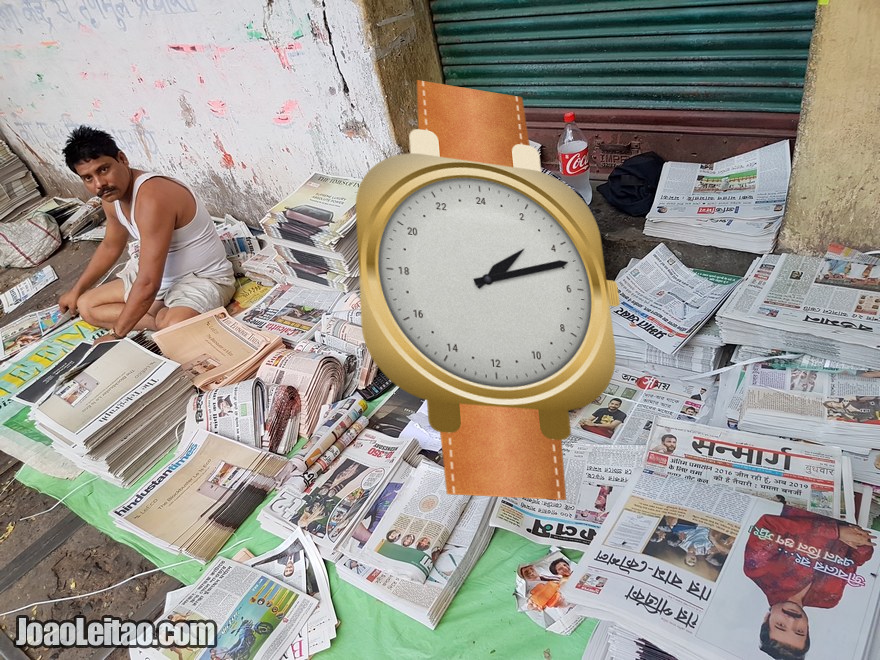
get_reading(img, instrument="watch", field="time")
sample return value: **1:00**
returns **3:12**
